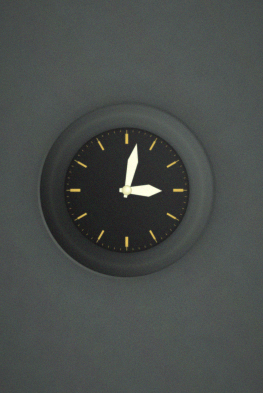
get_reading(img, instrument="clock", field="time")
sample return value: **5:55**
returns **3:02**
